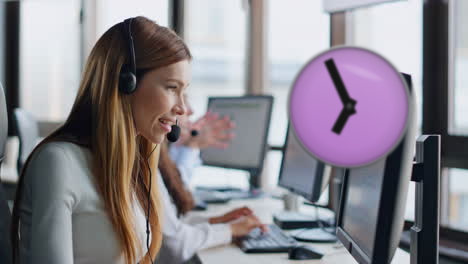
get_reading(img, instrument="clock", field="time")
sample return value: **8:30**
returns **6:56**
